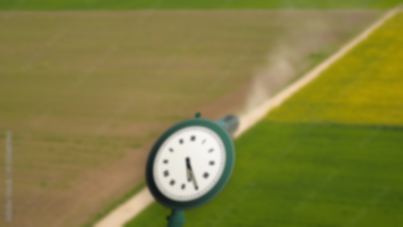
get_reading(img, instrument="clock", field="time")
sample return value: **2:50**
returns **5:25**
